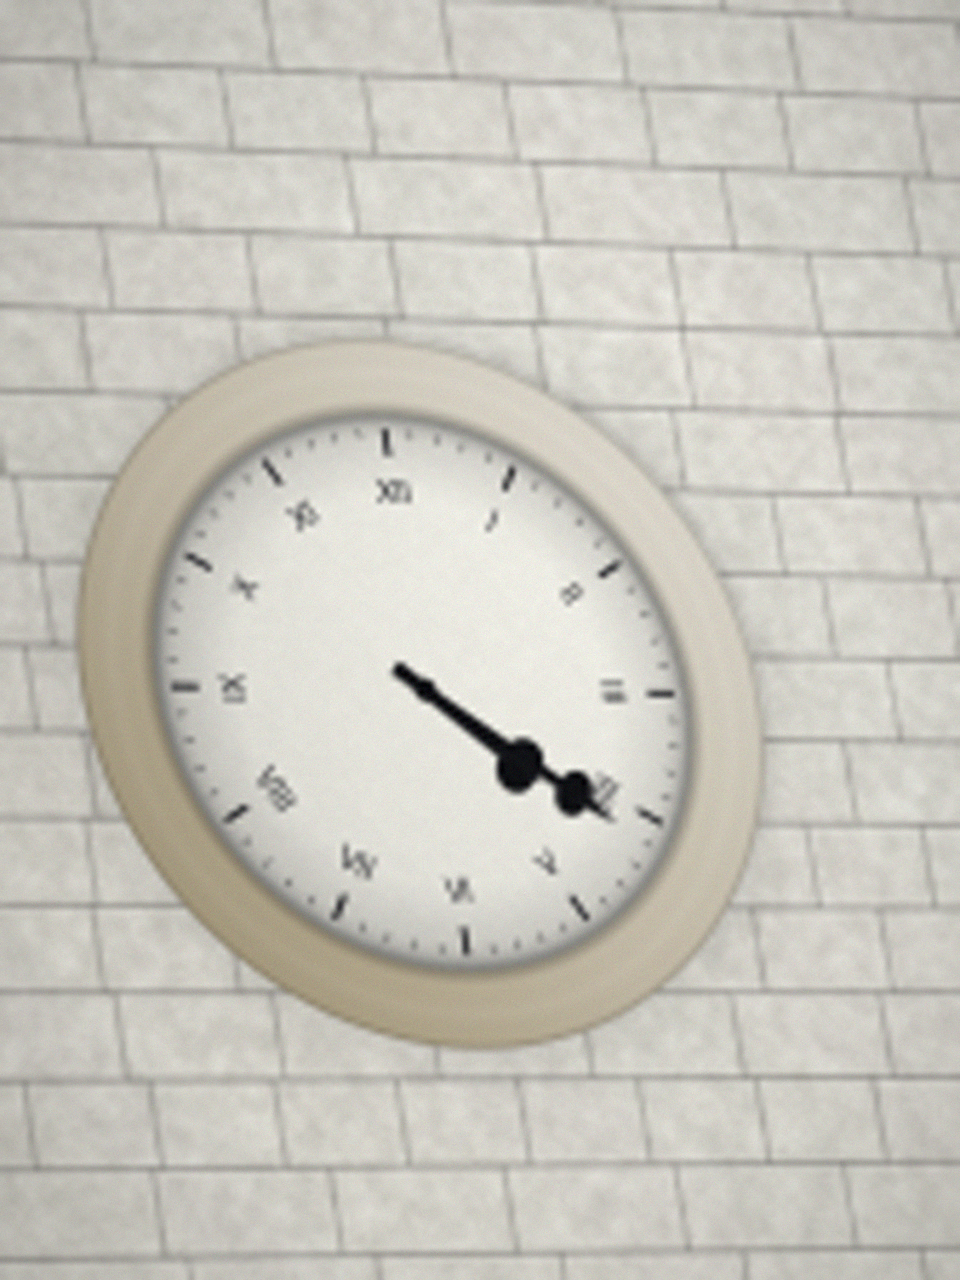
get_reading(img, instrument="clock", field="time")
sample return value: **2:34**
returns **4:21**
